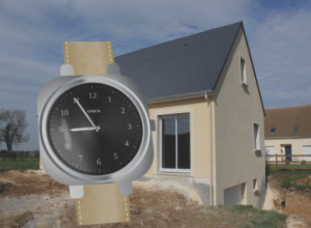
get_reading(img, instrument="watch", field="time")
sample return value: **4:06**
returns **8:55**
